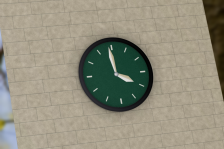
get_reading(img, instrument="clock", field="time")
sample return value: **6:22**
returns **3:59**
